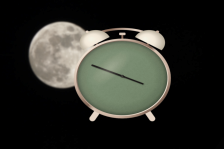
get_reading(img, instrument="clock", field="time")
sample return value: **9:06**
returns **3:49**
